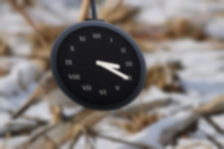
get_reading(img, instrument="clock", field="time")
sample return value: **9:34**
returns **3:20**
